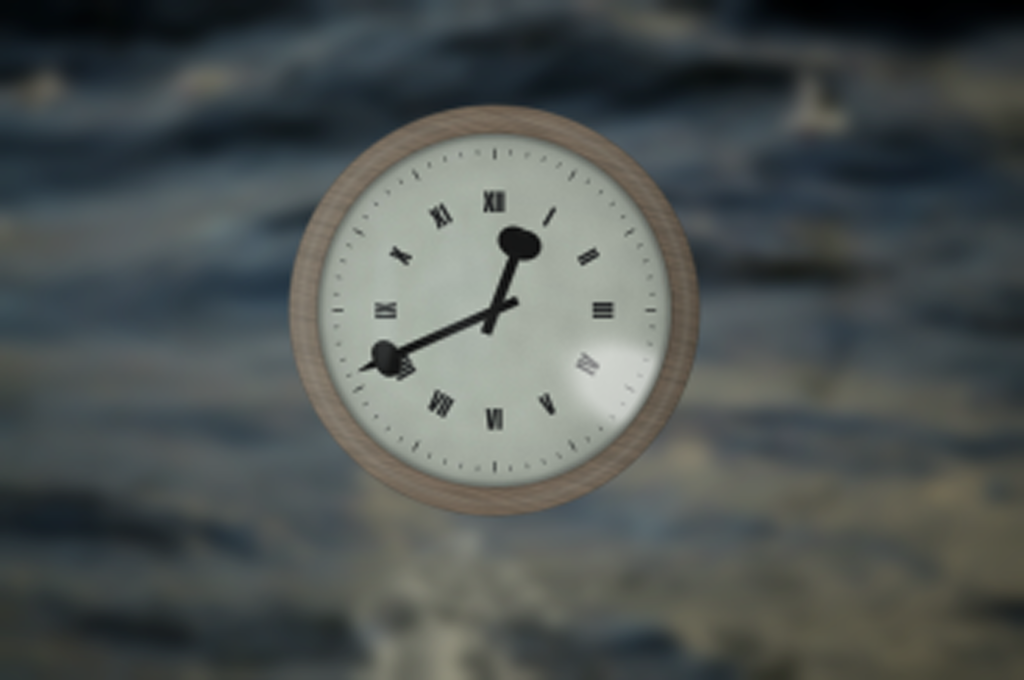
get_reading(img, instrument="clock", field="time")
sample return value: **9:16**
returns **12:41**
